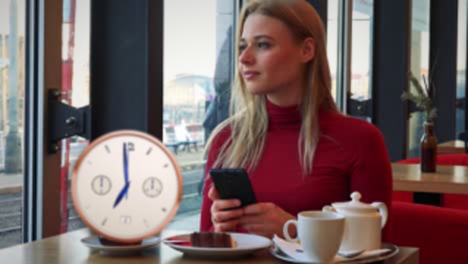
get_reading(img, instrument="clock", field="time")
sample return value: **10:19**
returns **6:59**
